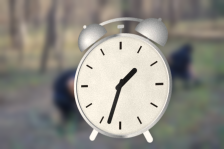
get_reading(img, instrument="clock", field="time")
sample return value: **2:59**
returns **1:33**
